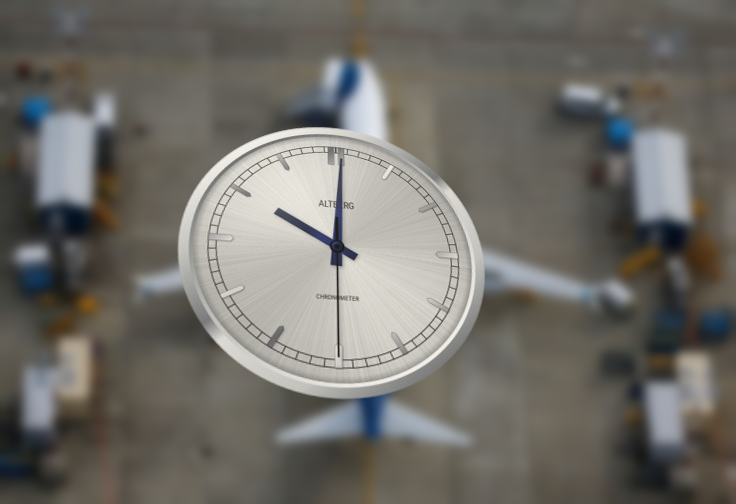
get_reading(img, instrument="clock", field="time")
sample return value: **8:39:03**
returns **10:00:30**
